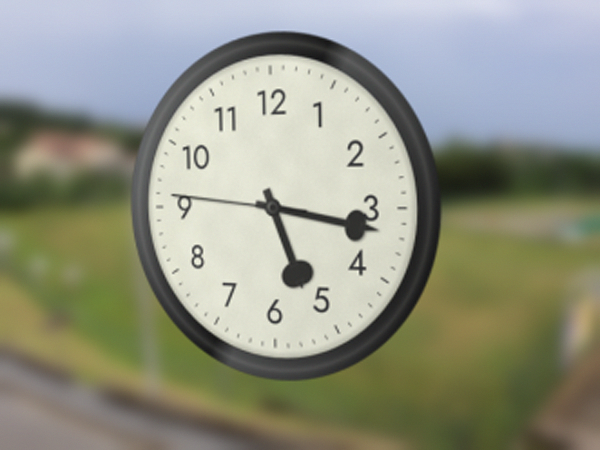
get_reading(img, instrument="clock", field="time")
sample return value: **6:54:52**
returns **5:16:46**
